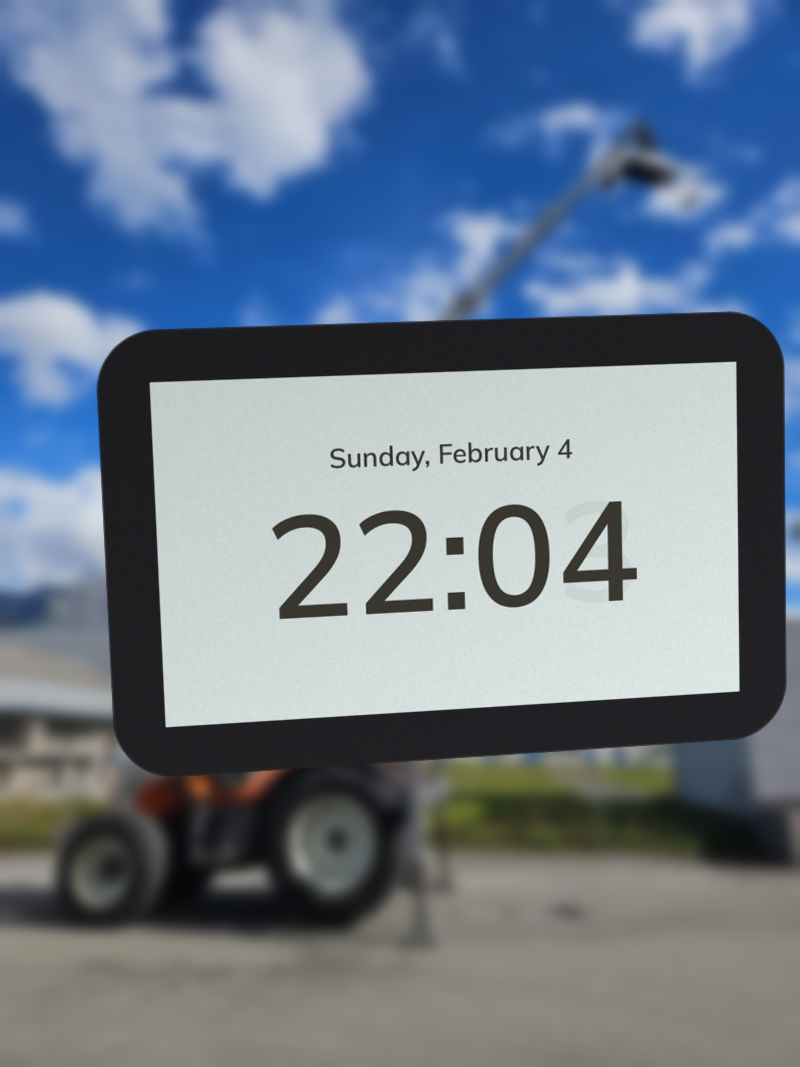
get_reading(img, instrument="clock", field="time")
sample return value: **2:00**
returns **22:04**
